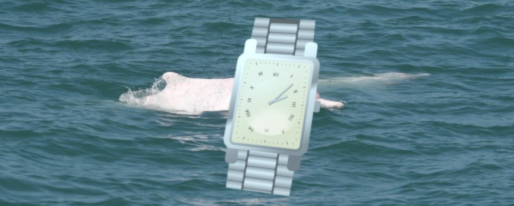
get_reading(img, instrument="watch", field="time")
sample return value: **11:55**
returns **2:07**
